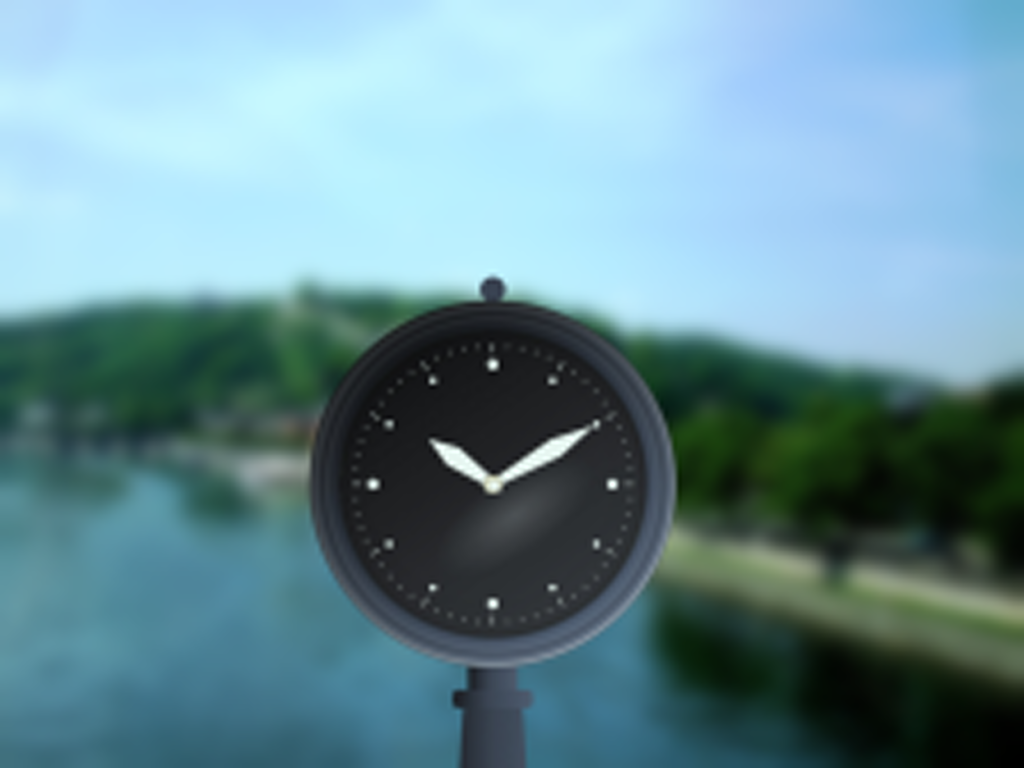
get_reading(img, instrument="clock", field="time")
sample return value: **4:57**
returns **10:10**
